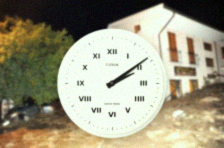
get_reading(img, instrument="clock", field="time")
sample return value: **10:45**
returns **2:09**
